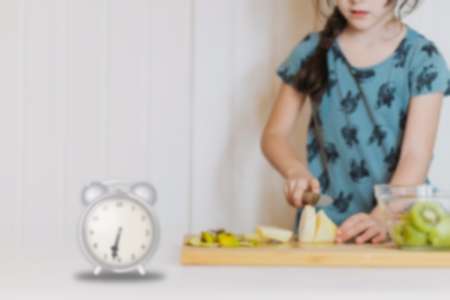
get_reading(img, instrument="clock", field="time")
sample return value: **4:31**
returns **6:32**
